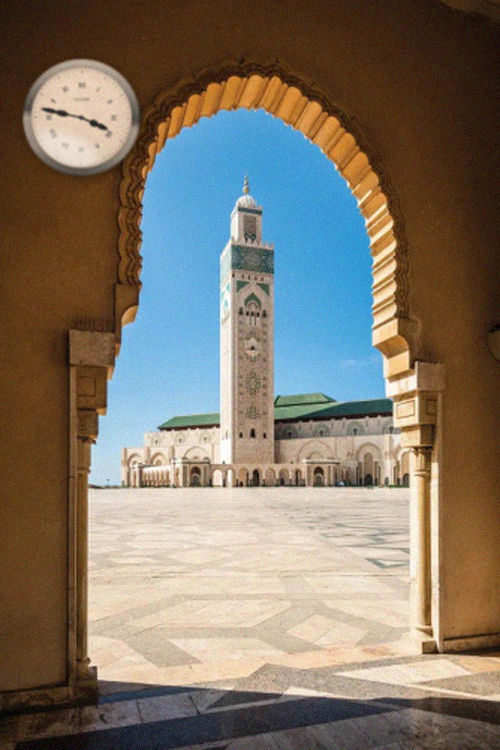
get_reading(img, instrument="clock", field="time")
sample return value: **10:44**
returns **3:47**
